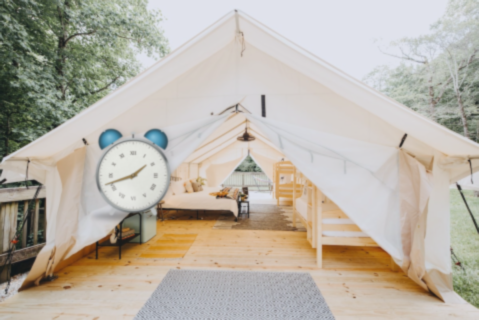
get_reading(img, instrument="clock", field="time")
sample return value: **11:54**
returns **1:42**
